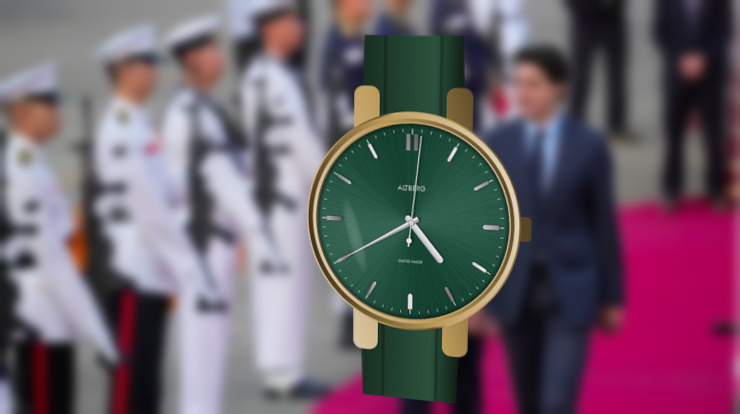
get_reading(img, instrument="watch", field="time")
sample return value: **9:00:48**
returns **4:40:01**
